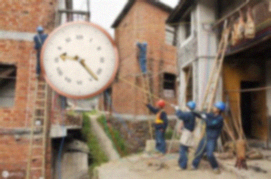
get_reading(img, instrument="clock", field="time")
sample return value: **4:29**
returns **9:23**
